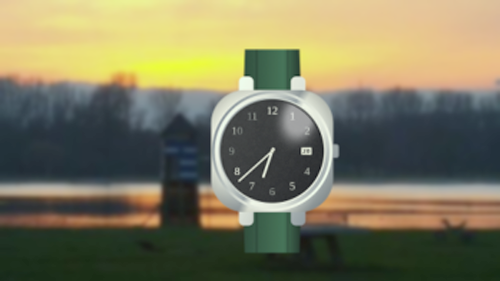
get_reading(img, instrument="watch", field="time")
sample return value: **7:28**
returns **6:38**
